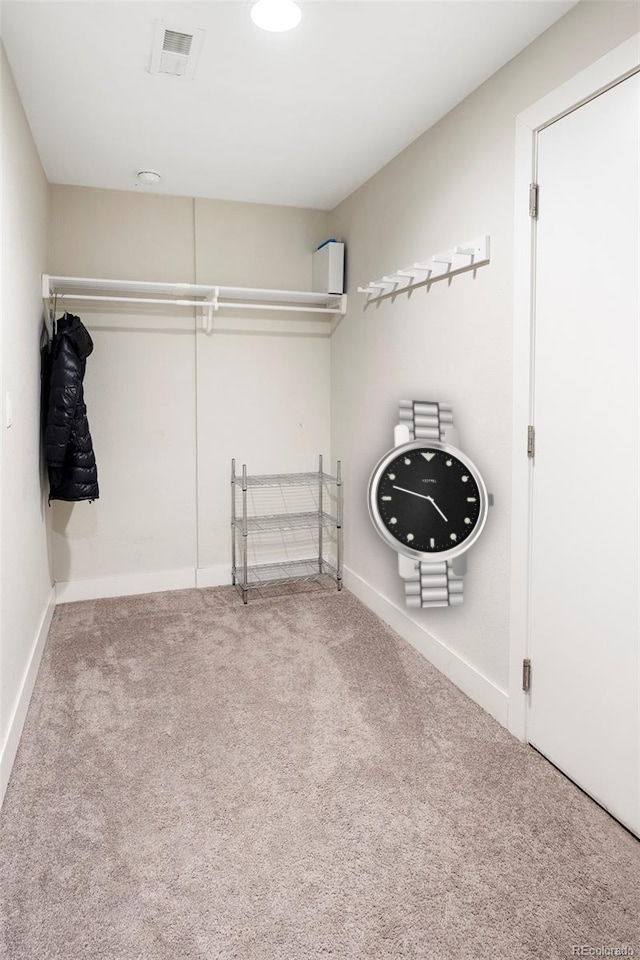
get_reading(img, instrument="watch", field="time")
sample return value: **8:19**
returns **4:48**
